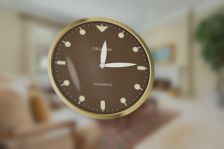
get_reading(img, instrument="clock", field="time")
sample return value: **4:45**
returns **12:14**
